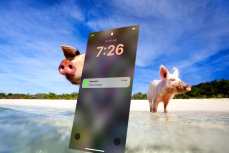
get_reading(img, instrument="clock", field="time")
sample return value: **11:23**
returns **7:26**
